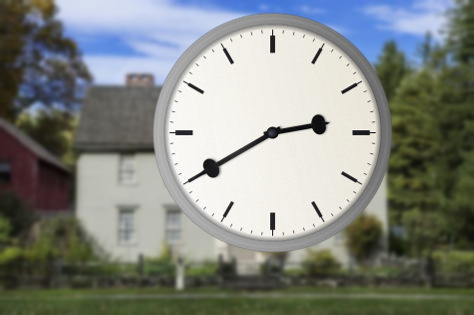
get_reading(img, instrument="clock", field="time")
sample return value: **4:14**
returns **2:40**
